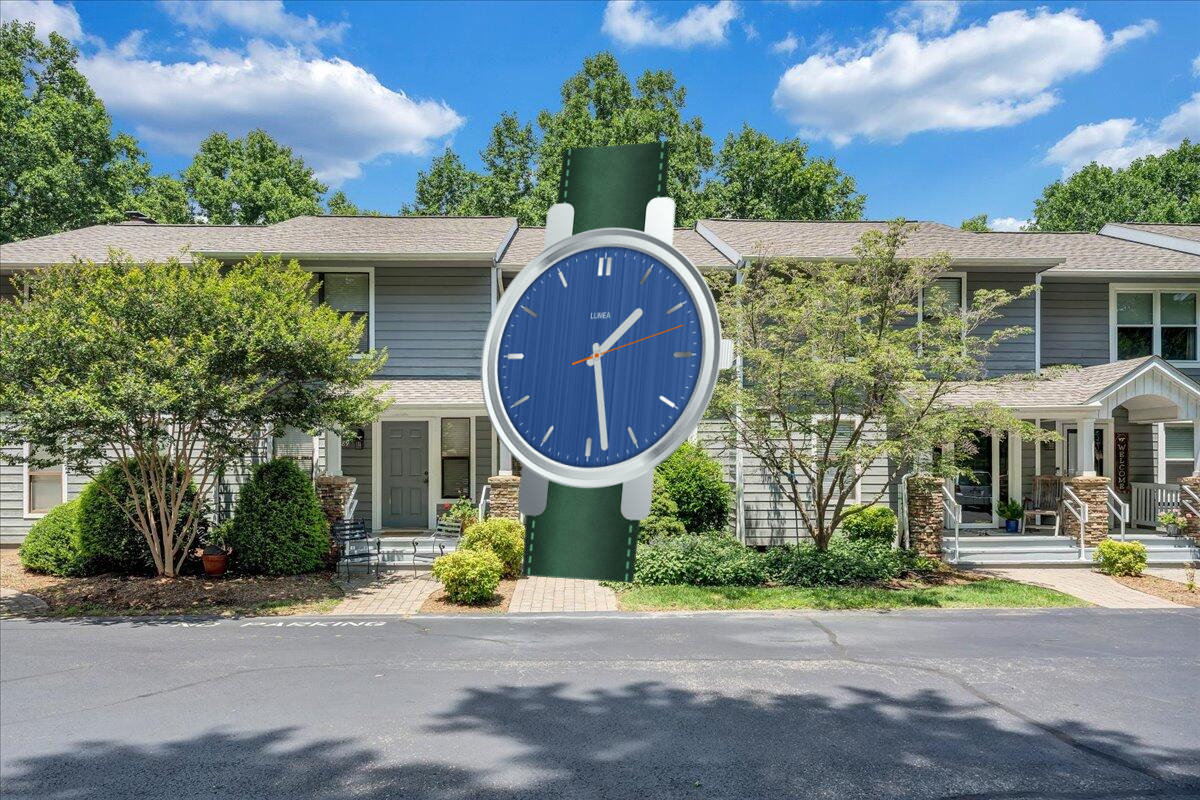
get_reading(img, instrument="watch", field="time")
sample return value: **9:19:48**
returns **1:28:12**
